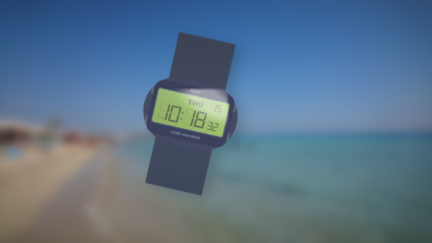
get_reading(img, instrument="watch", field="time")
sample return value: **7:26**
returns **10:18**
